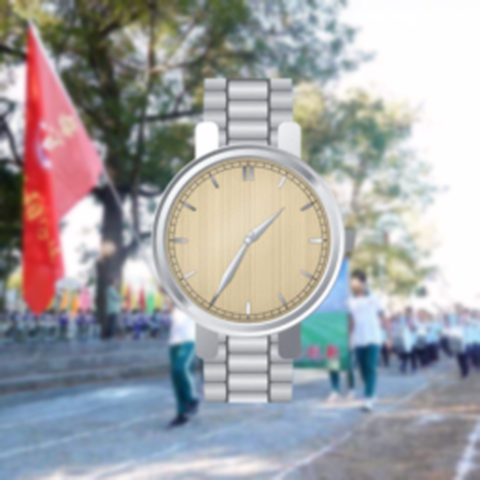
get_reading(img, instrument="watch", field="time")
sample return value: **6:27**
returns **1:35**
